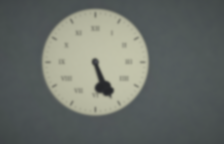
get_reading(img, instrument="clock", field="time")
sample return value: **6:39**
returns **5:26**
